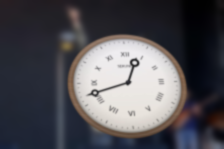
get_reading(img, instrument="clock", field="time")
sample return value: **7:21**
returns **12:42**
